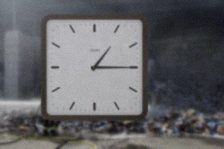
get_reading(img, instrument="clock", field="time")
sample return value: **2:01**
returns **1:15**
